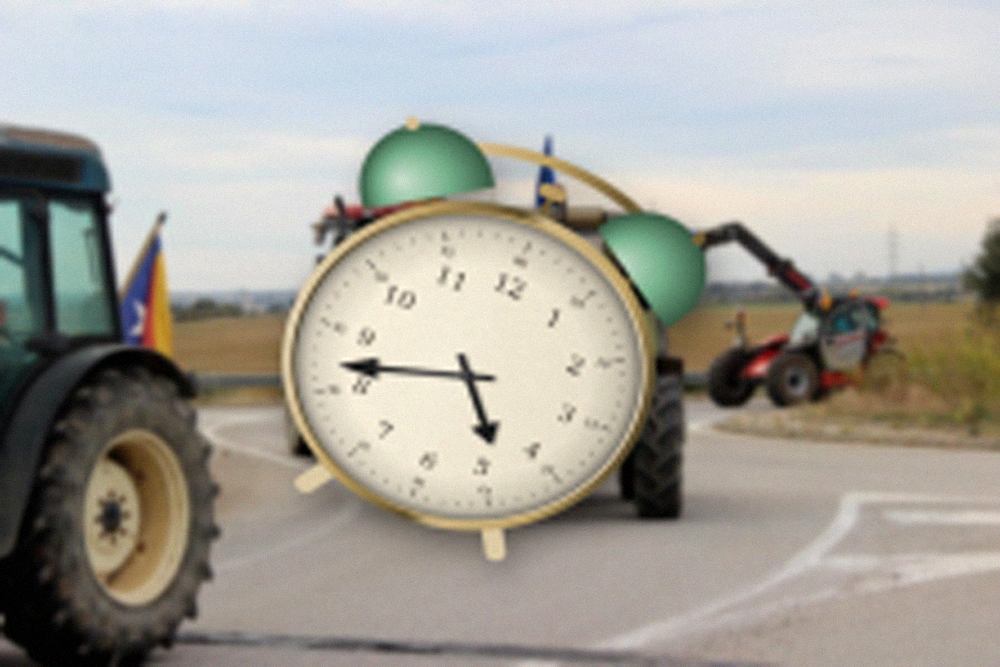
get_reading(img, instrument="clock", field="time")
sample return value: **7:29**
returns **4:42**
